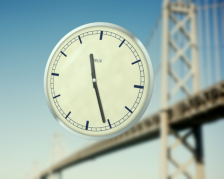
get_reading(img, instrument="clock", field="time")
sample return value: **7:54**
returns **11:26**
